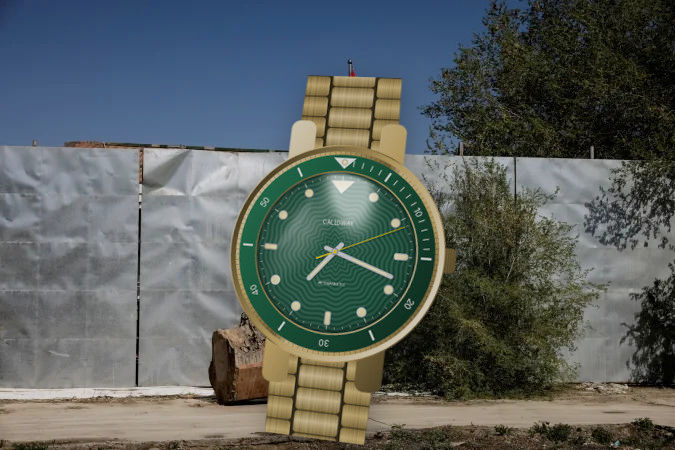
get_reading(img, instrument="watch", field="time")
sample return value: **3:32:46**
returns **7:18:11**
